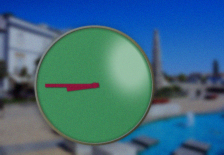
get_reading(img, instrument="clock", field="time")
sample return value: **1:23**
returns **8:45**
